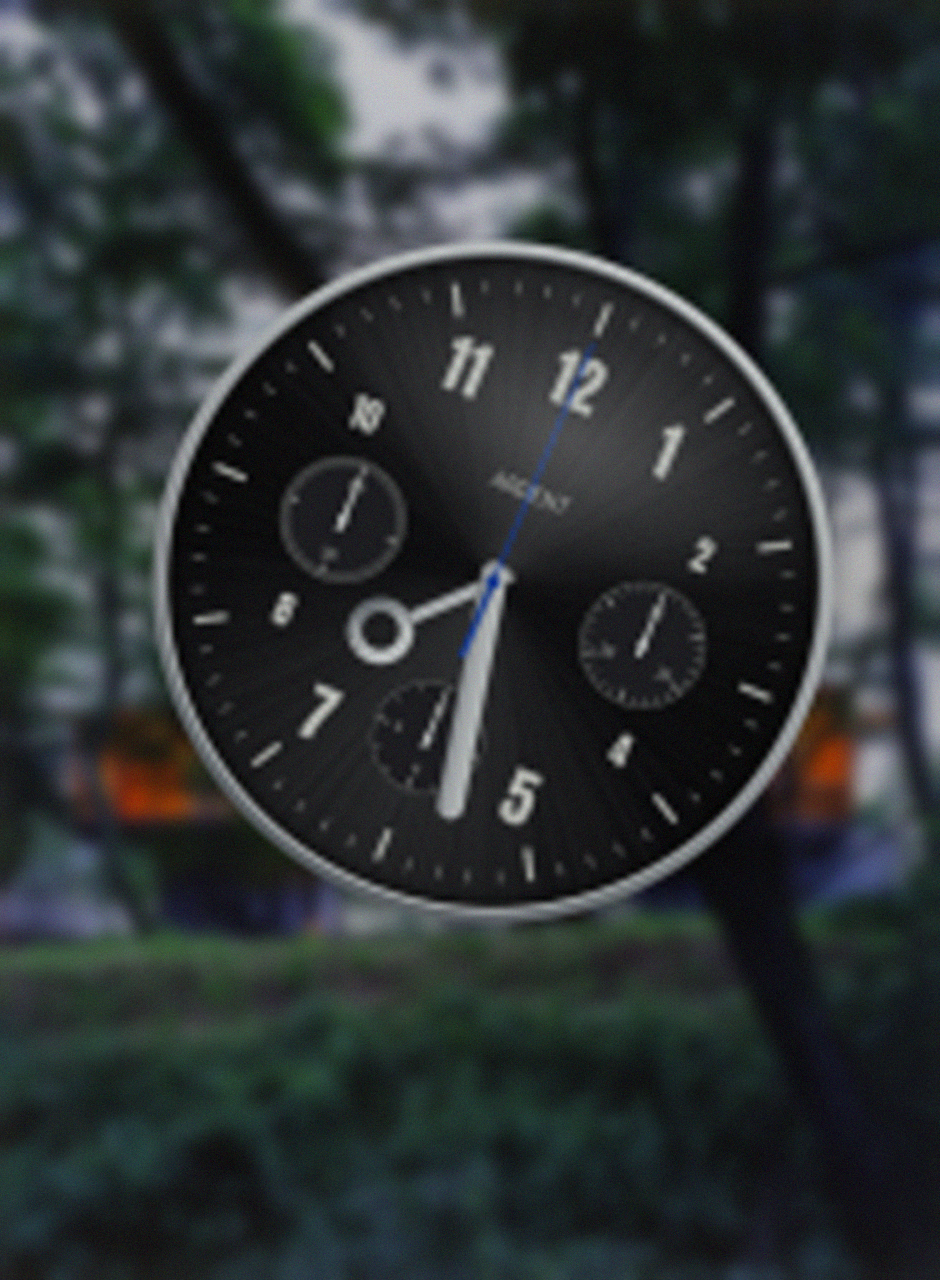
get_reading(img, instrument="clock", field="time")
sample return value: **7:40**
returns **7:28**
